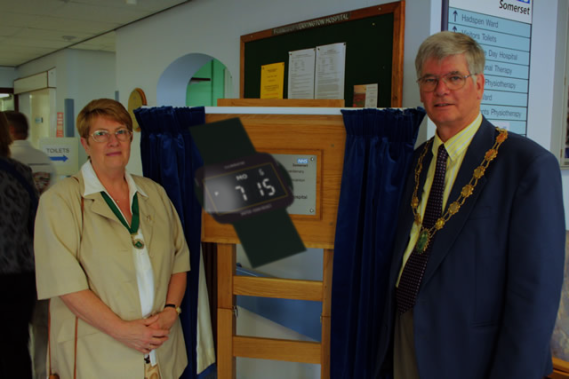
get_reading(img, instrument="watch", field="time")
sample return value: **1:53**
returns **7:15**
